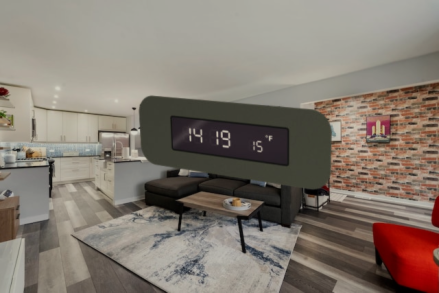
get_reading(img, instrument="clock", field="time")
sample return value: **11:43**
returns **14:19**
